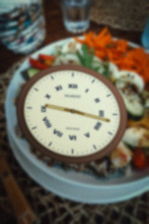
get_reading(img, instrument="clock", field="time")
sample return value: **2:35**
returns **9:17**
